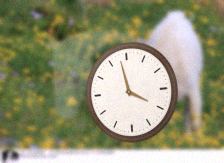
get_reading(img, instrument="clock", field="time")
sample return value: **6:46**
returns **3:58**
